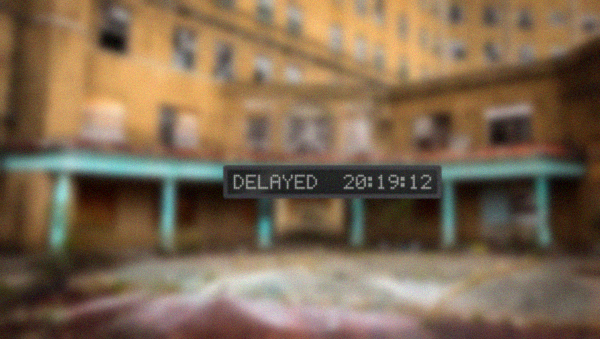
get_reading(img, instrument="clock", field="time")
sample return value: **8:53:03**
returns **20:19:12**
